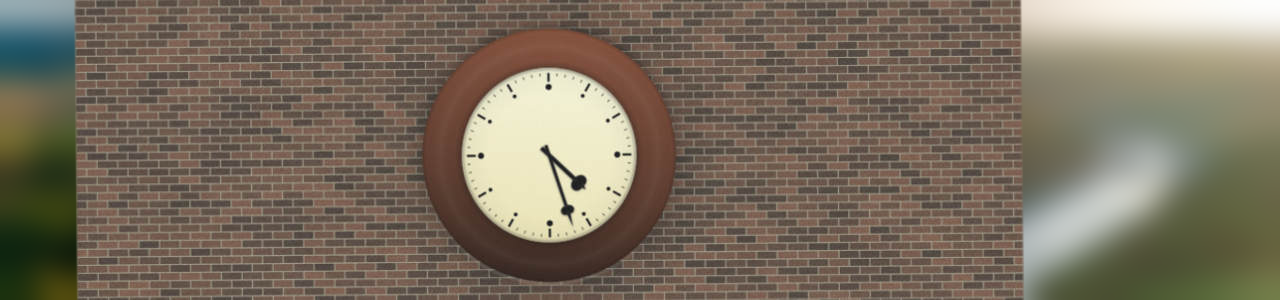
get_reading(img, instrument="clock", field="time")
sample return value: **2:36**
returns **4:27**
